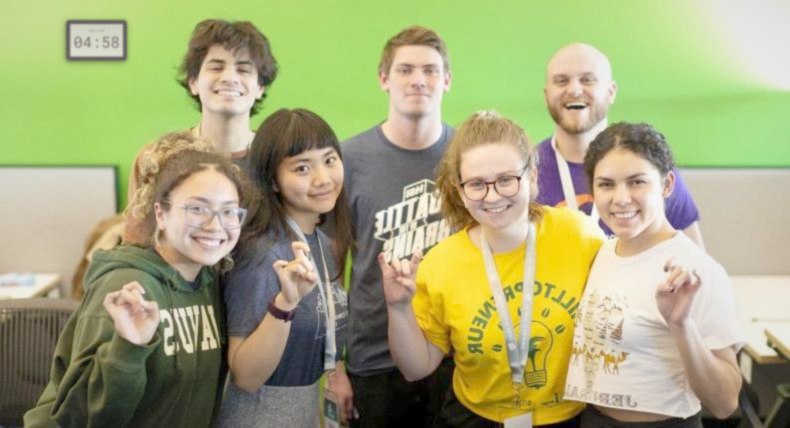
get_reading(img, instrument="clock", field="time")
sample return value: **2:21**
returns **4:58**
